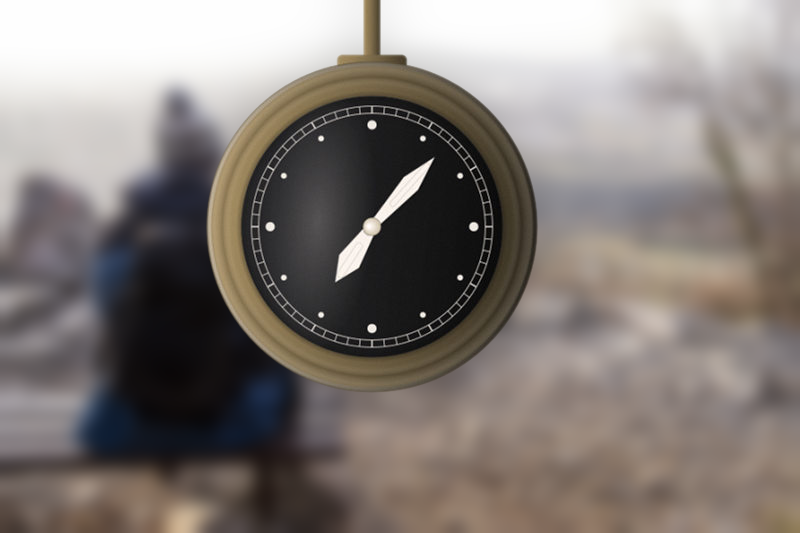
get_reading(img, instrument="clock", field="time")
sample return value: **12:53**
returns **7:07**
